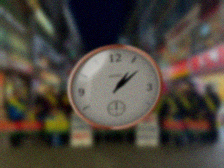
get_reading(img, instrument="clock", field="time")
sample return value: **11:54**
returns **1:08**
